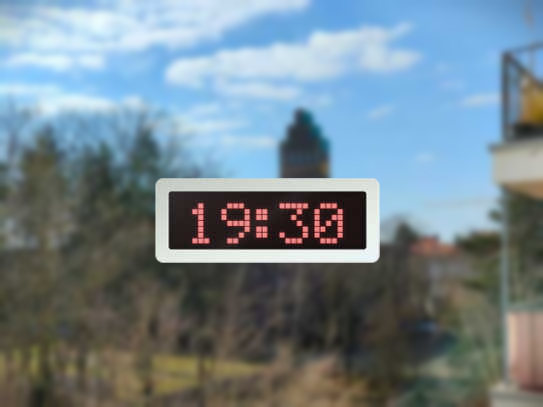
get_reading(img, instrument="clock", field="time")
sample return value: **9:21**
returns **19:30**
